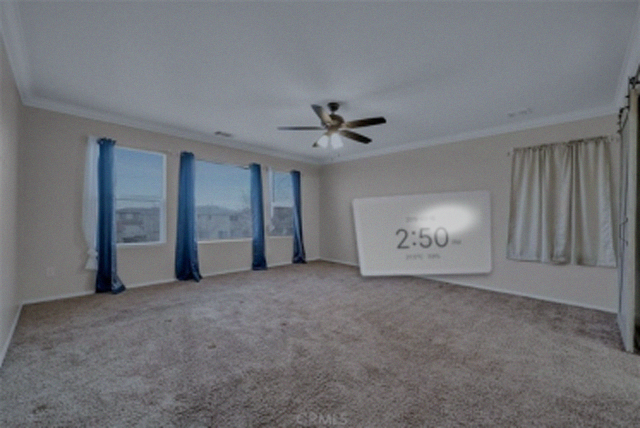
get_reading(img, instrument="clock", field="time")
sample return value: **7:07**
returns **2:50**
